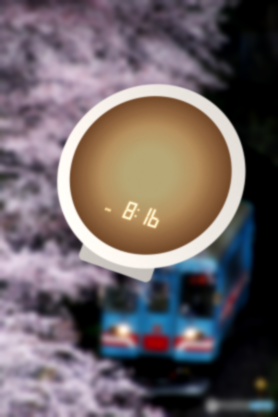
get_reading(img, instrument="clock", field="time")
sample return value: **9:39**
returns **8:16**
